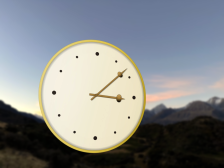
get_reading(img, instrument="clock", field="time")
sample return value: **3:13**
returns **3:08**
